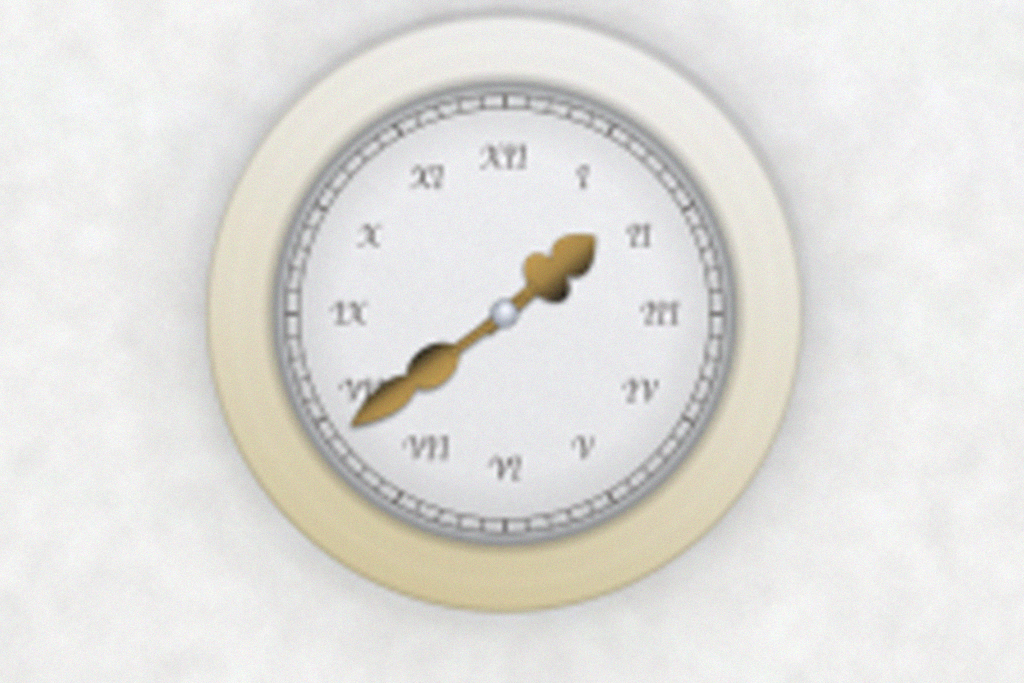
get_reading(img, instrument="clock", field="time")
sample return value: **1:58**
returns **1:39**
